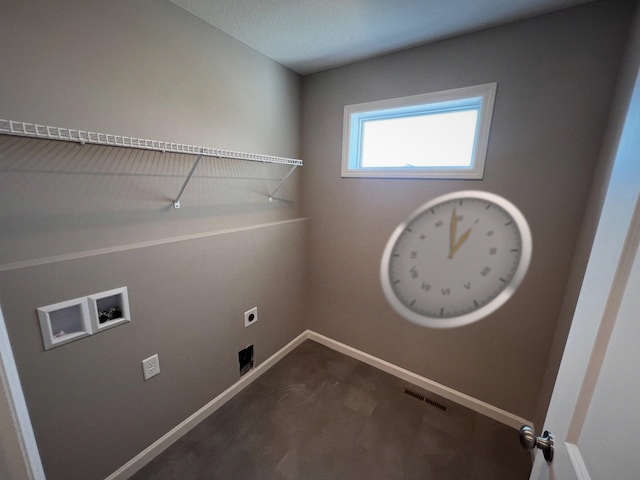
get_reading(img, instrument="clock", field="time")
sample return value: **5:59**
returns **12:59**
